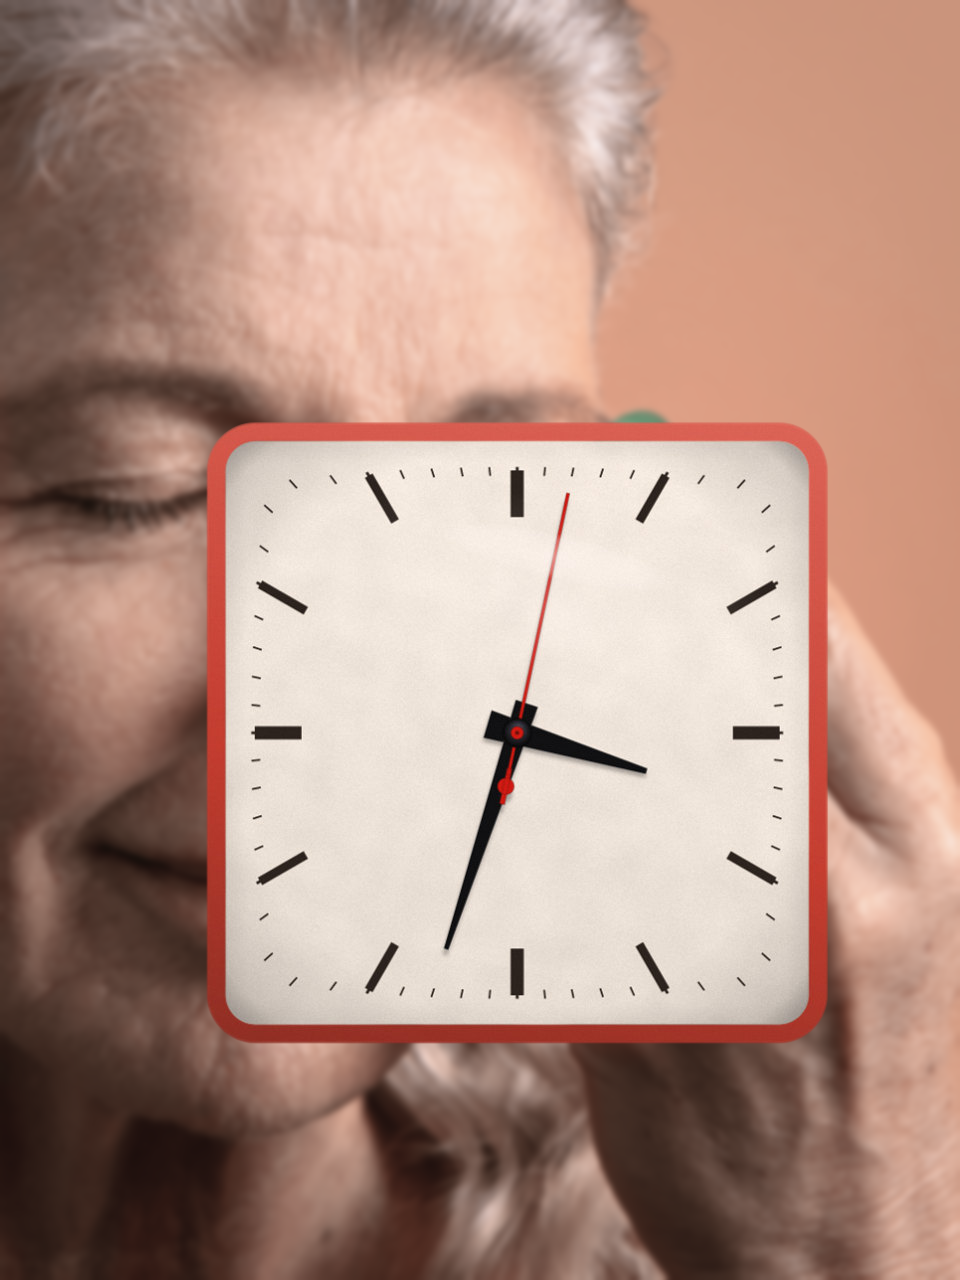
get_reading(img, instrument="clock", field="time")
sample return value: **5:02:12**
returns **3:33:02**
